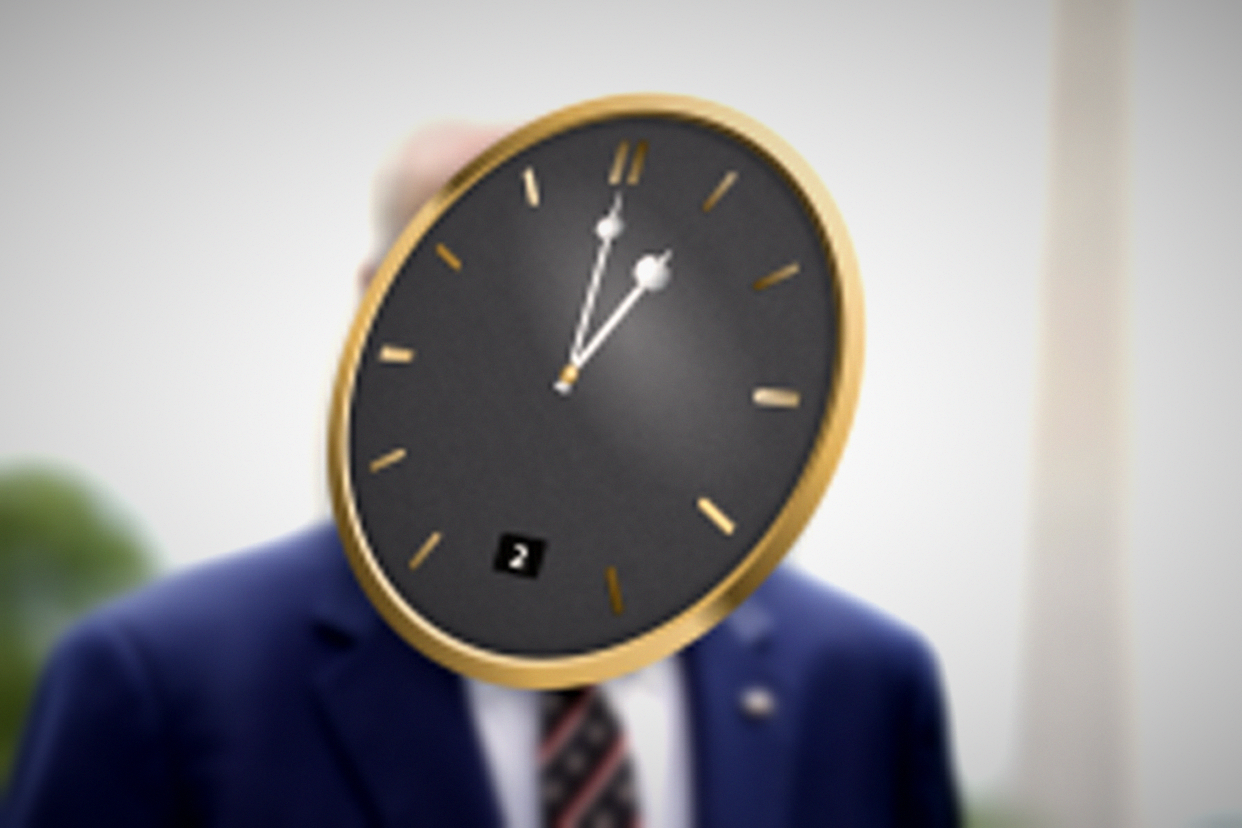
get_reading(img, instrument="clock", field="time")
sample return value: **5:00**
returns **1:00**
